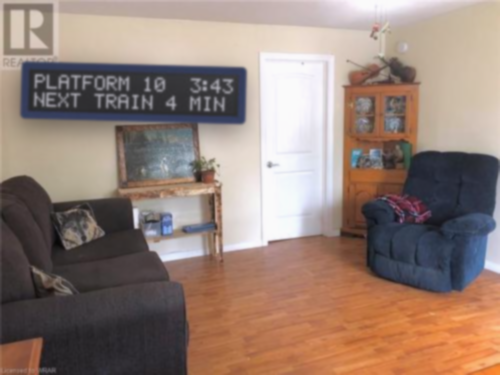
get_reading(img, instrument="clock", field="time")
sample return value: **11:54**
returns **3:43**
